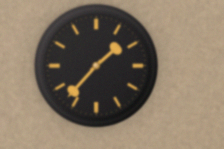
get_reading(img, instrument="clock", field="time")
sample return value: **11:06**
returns **1:37**
